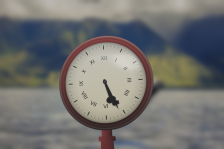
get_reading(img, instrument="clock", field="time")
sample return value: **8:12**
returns **5:26**
